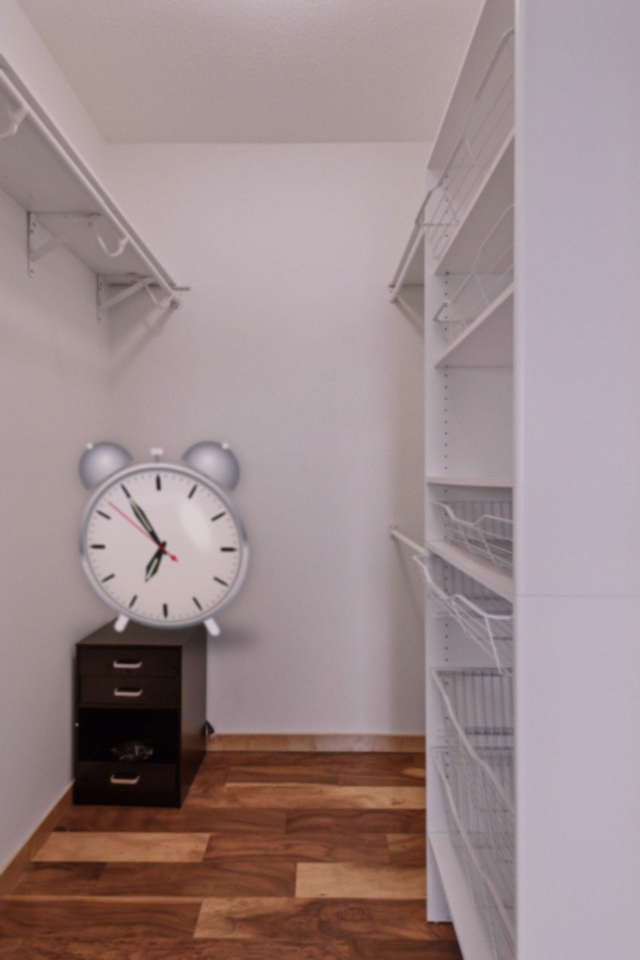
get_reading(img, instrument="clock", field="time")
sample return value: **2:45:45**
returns **6:54:52**
